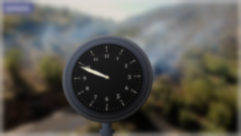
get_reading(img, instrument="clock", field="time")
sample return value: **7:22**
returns **9:49**
